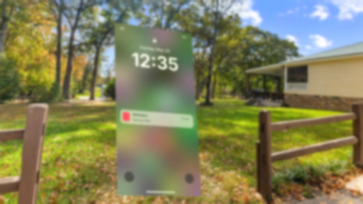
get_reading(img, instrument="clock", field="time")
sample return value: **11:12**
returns **12:35**
